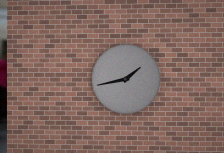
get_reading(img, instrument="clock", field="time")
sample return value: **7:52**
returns **1:43**
